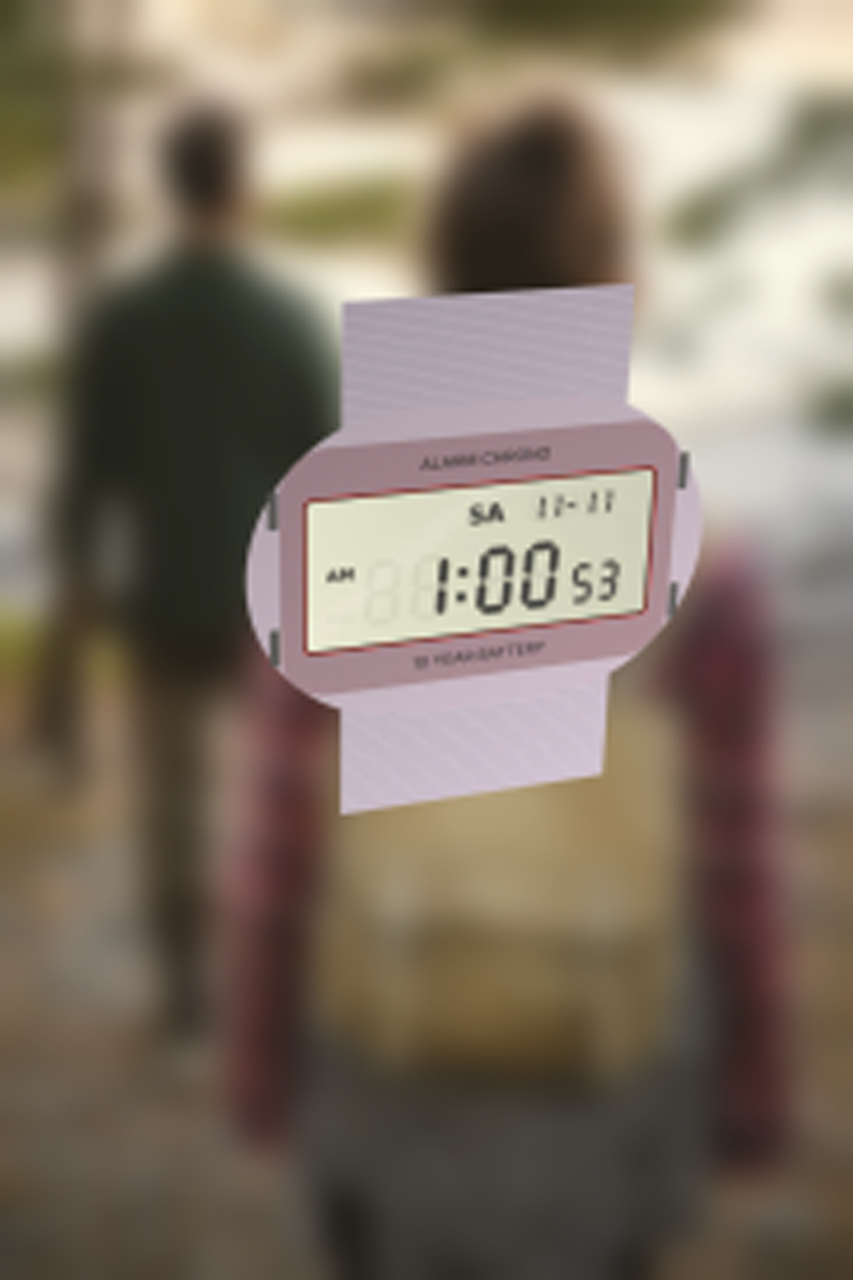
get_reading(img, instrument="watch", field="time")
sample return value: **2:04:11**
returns **1:00:53**
